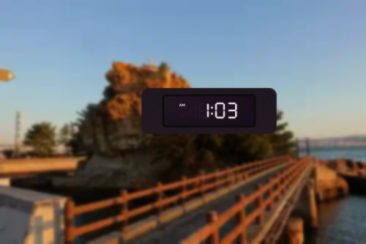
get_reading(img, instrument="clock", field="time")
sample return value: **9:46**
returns **1:03**
